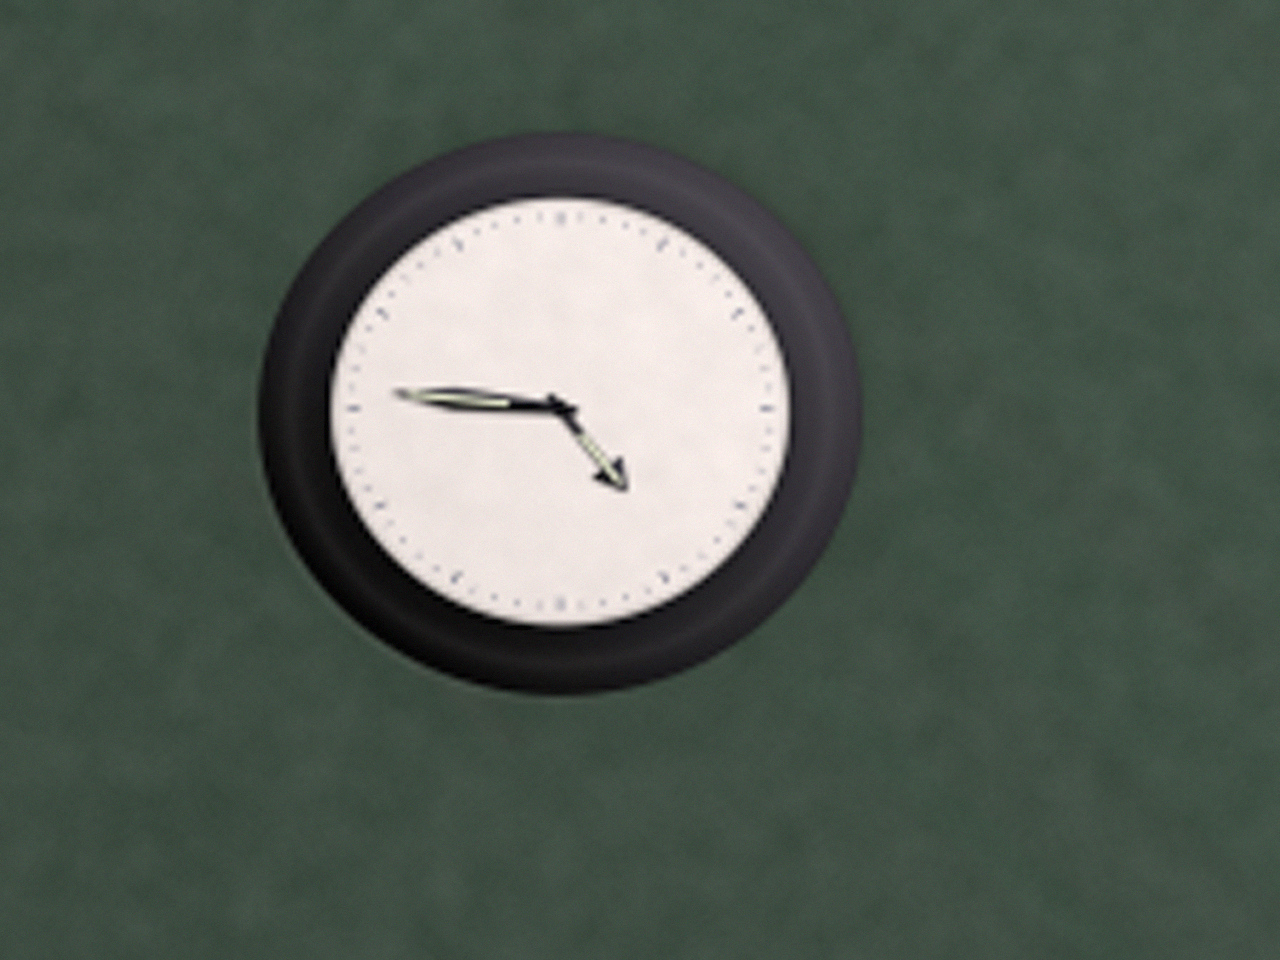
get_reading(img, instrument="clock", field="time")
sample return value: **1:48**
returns **4:46**
